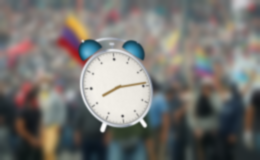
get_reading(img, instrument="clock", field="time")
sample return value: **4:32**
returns **8:14**
